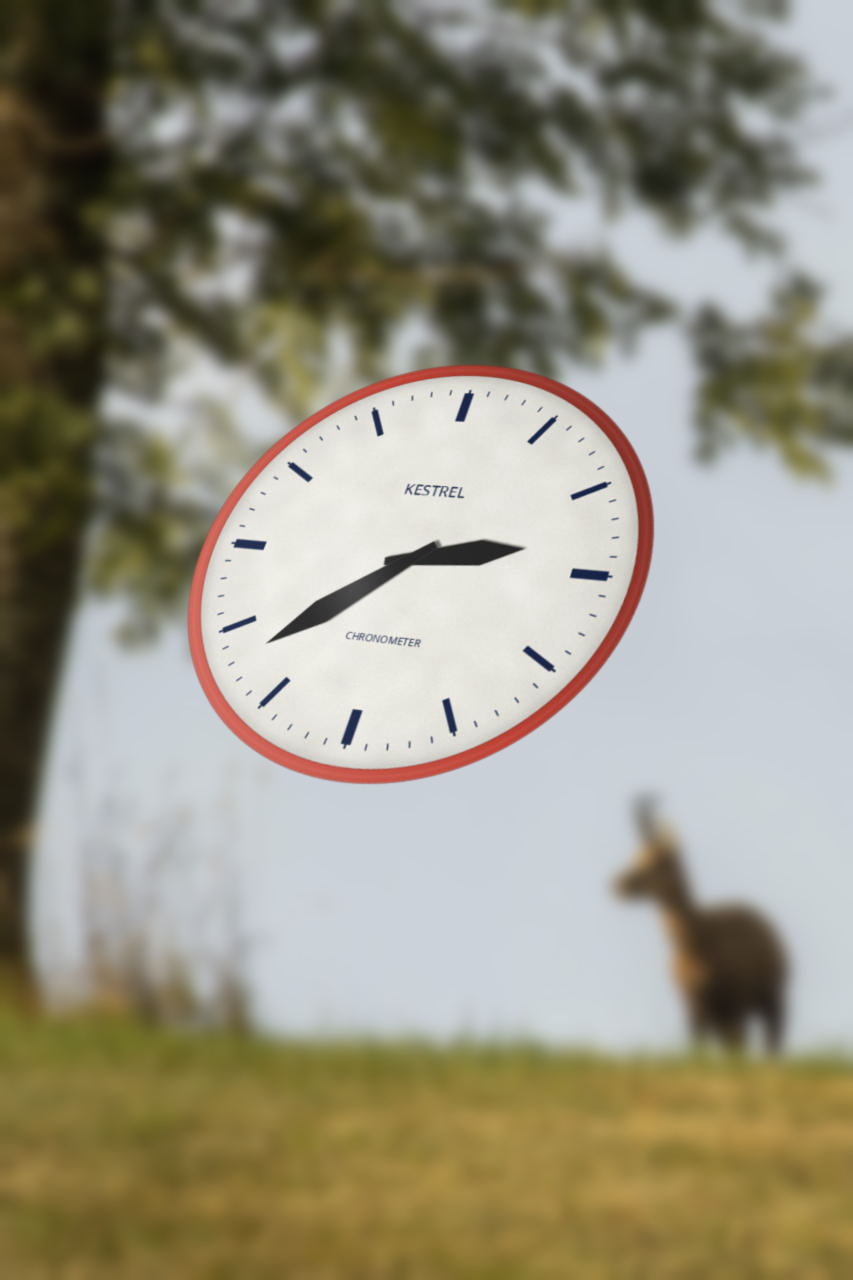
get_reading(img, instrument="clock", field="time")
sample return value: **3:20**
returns **2:38**
